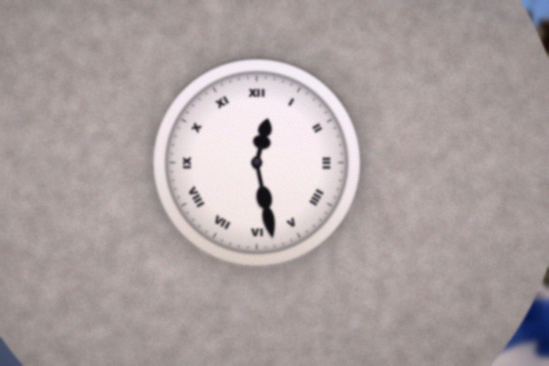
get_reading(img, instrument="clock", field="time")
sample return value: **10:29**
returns **12:28**
